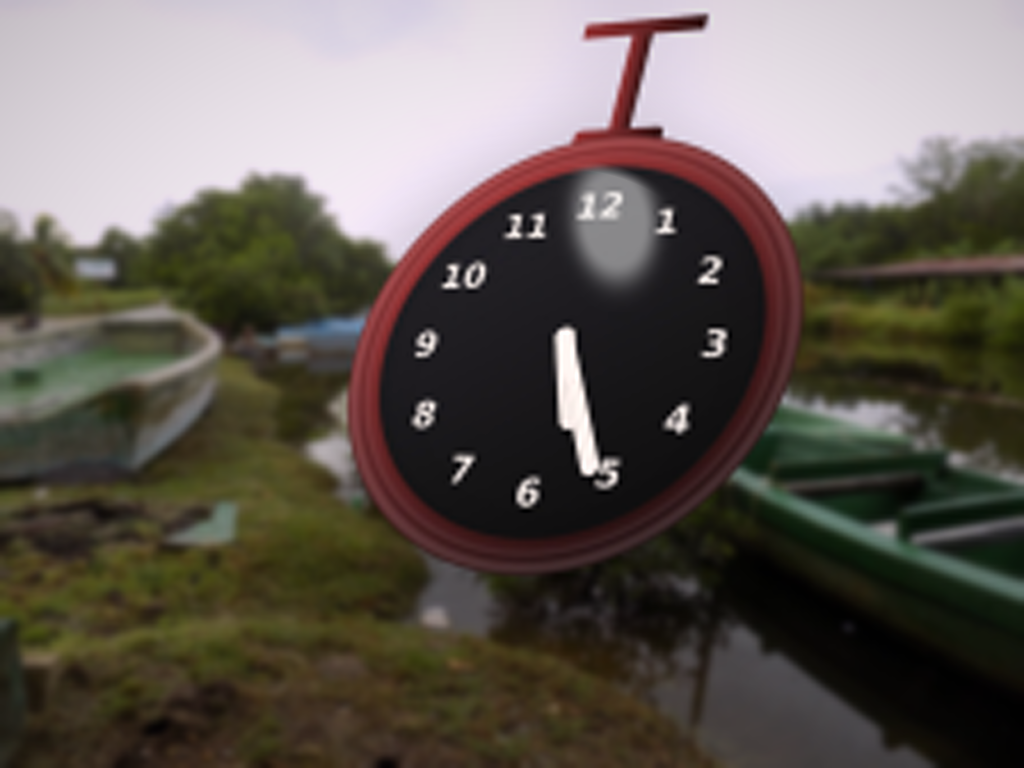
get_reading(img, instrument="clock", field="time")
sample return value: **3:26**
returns **5:26**
